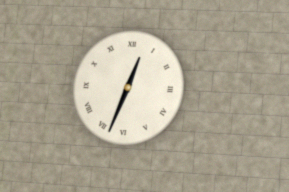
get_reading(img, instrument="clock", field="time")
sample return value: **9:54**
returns **12:33**
